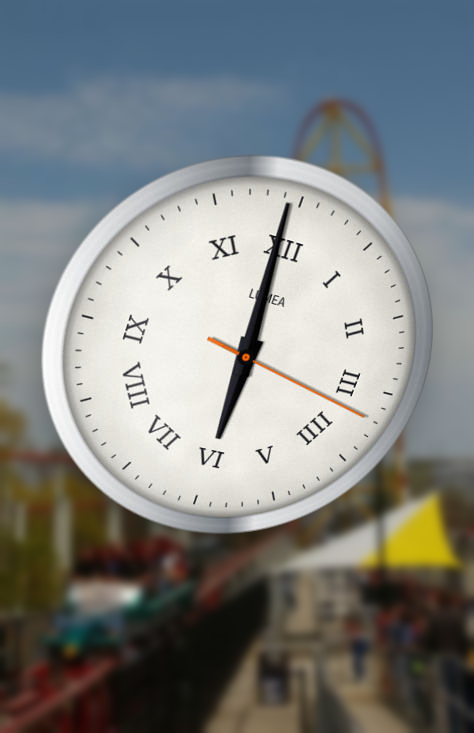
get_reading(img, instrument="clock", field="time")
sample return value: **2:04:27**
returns **5:59:17**
